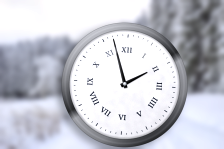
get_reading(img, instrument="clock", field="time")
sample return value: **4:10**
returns **1:57**
